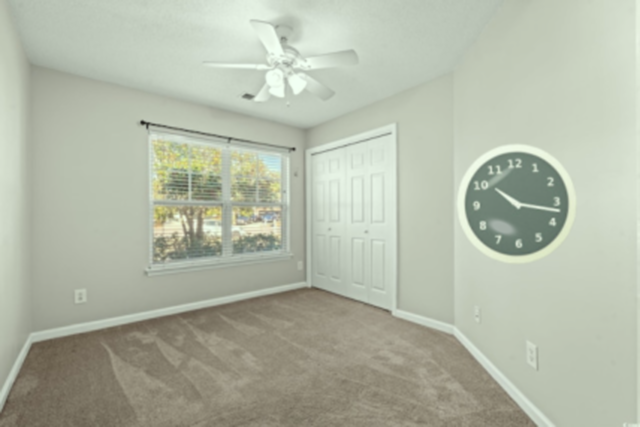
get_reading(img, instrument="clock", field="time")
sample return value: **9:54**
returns **10:17**
